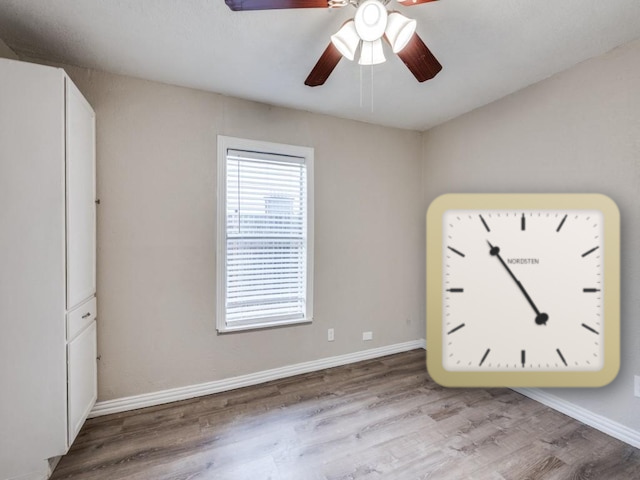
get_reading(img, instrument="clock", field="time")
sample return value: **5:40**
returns **4:54**
